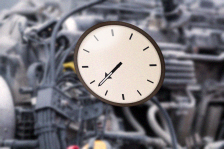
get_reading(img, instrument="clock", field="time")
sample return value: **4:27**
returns **7:38**
